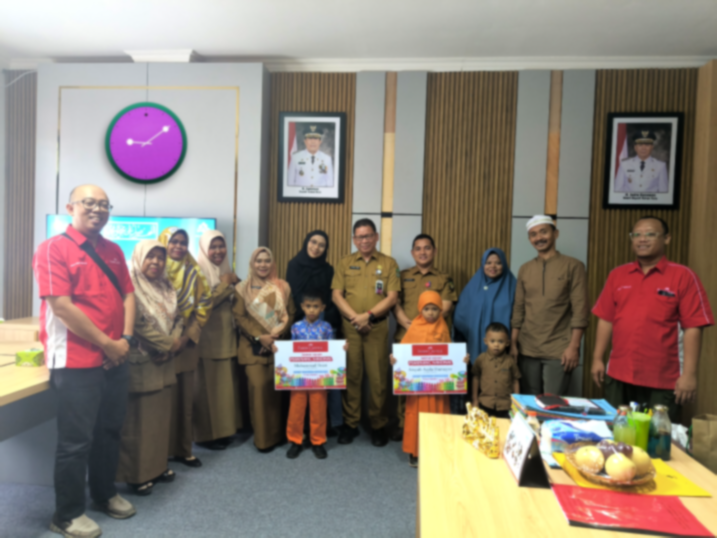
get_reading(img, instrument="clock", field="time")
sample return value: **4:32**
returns **9:09**
